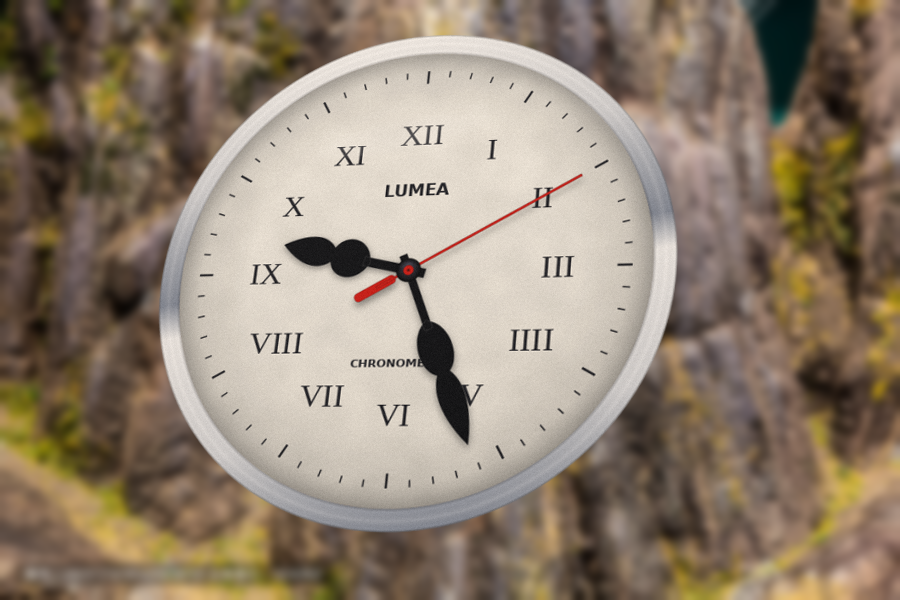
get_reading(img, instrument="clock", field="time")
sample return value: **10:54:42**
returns **9:26:10**
